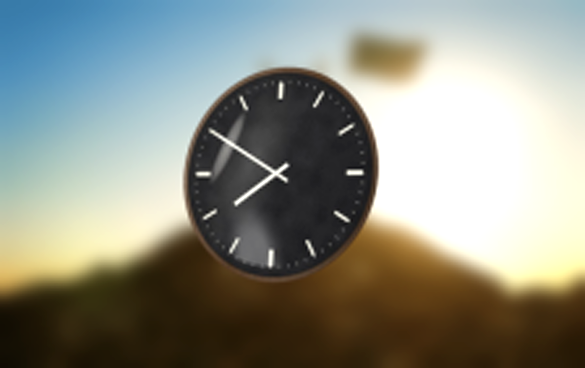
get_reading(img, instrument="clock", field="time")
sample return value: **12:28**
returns **7:50**
